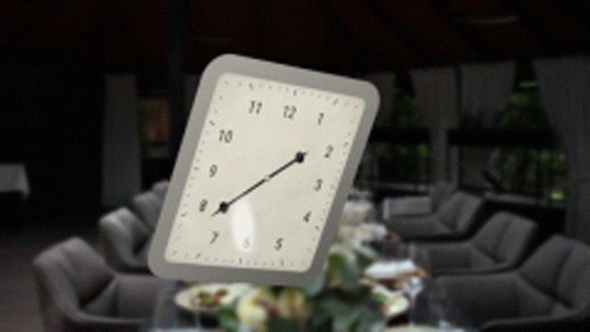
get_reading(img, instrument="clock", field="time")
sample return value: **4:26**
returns **1:38**
